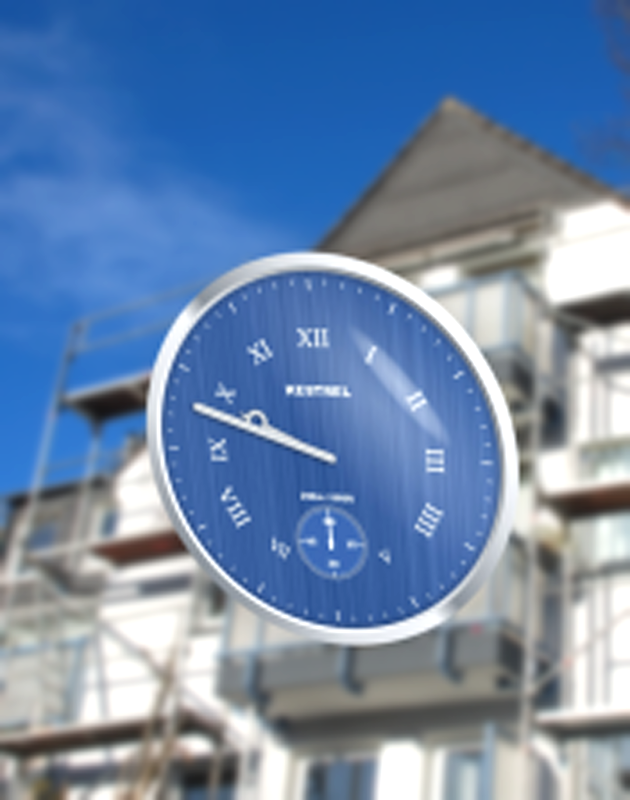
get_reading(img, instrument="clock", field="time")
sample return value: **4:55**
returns **9:48**
